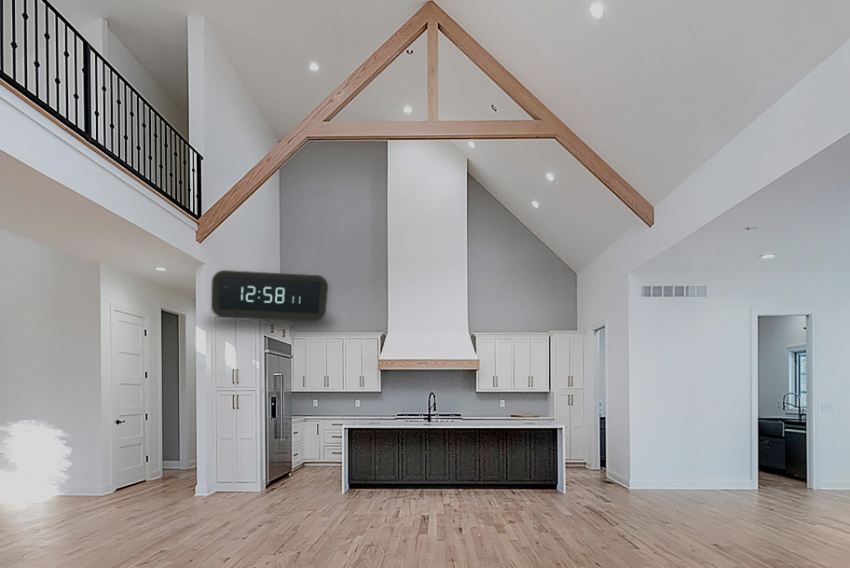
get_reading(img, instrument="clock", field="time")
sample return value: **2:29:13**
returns **12:58:11**
